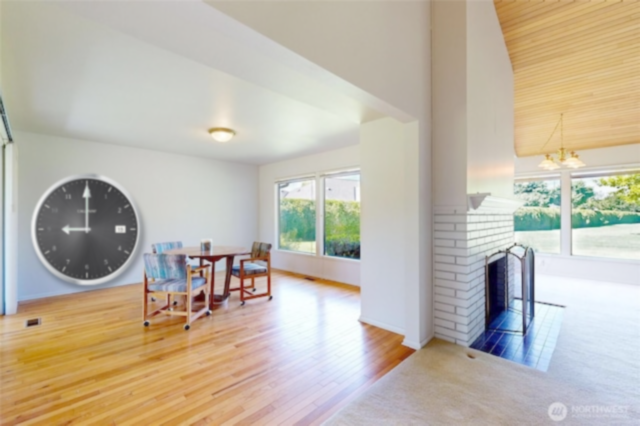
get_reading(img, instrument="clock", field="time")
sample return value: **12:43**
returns **9:00**
